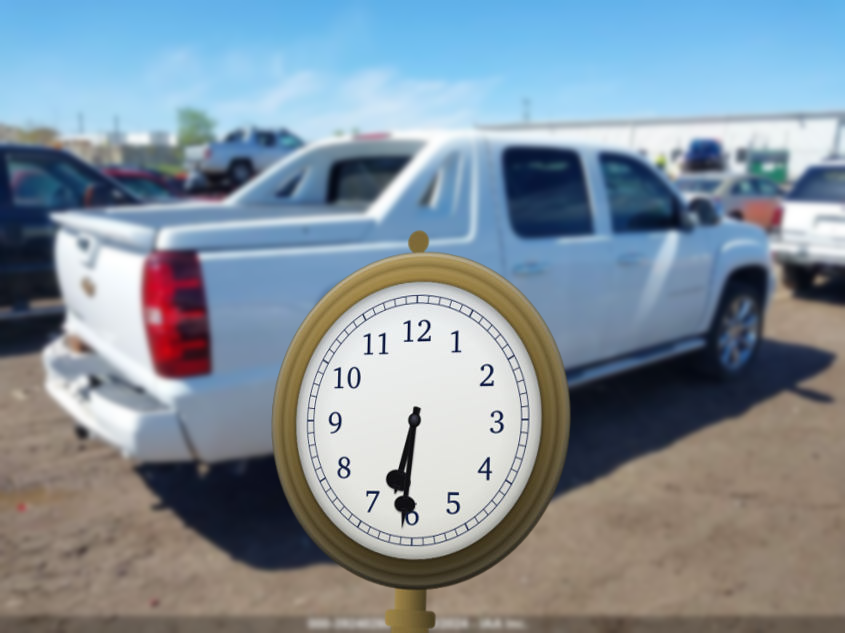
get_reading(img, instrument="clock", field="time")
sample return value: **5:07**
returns **6:31**
